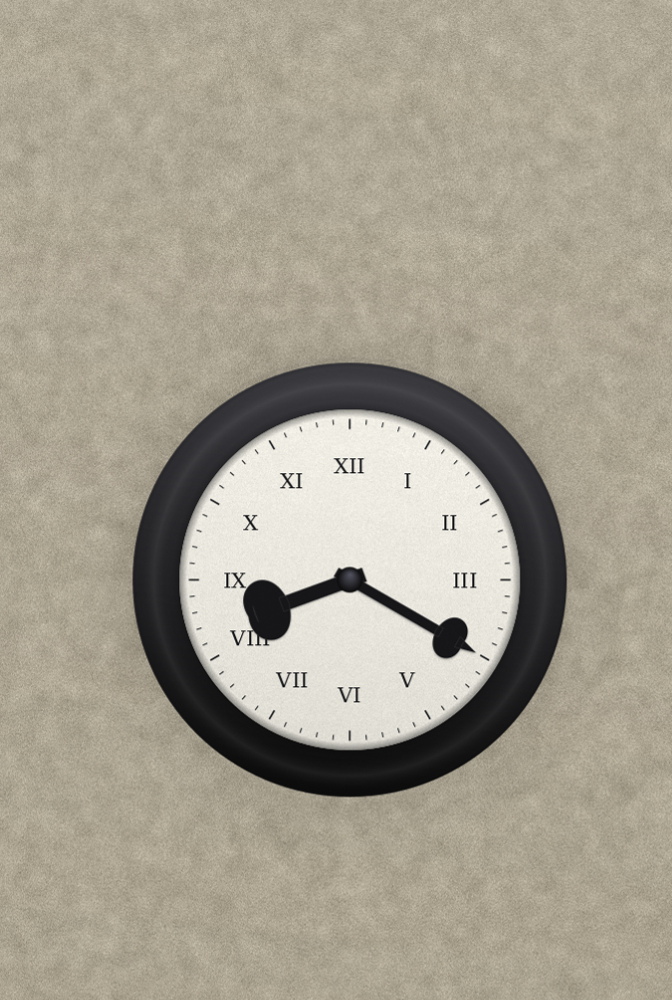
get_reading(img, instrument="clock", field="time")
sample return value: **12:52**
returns **8:20**
